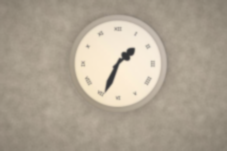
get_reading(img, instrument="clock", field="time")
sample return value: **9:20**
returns **1:34**
